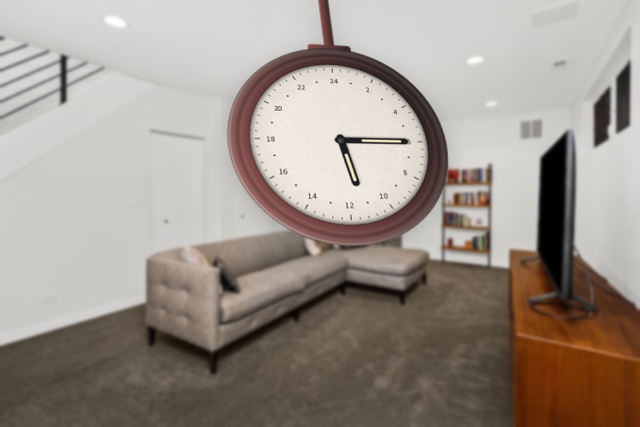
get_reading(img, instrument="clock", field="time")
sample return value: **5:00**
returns **11:15**
